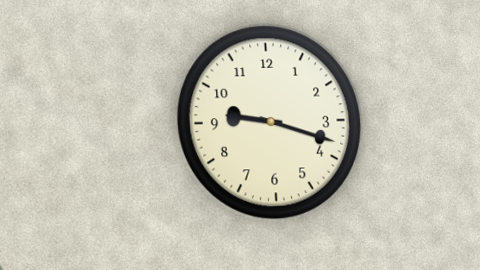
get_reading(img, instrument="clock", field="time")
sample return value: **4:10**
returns **9:18**
